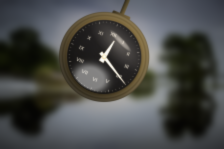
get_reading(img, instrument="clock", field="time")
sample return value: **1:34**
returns **12:20**
